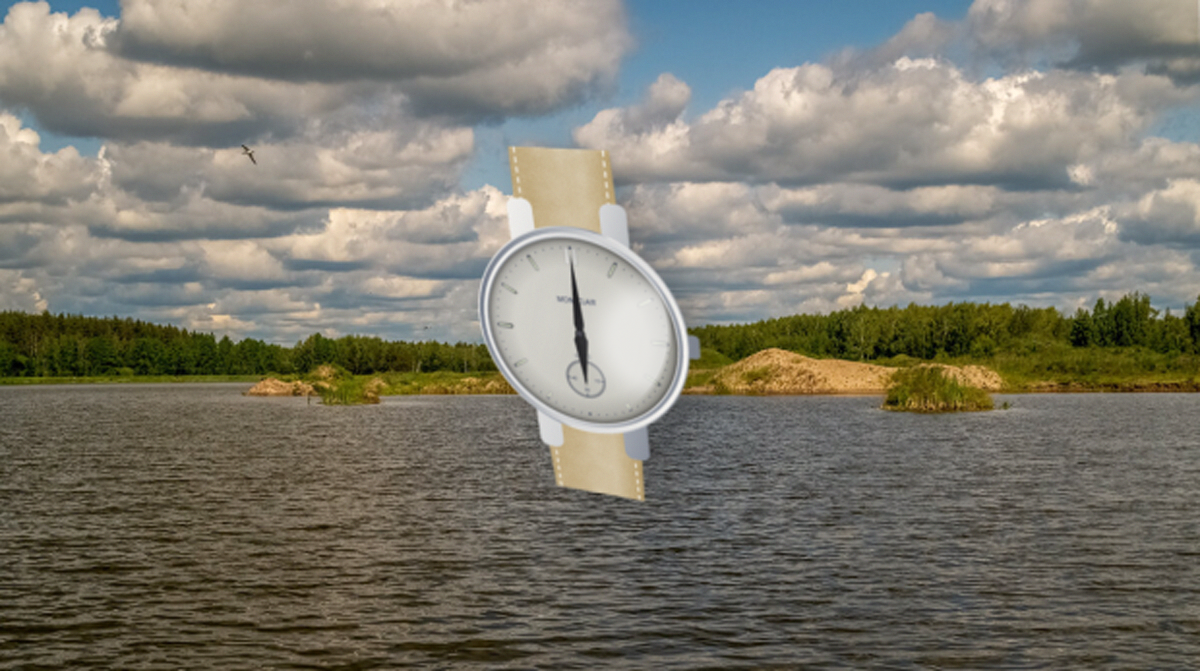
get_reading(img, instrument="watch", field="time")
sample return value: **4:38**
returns **6:00**
